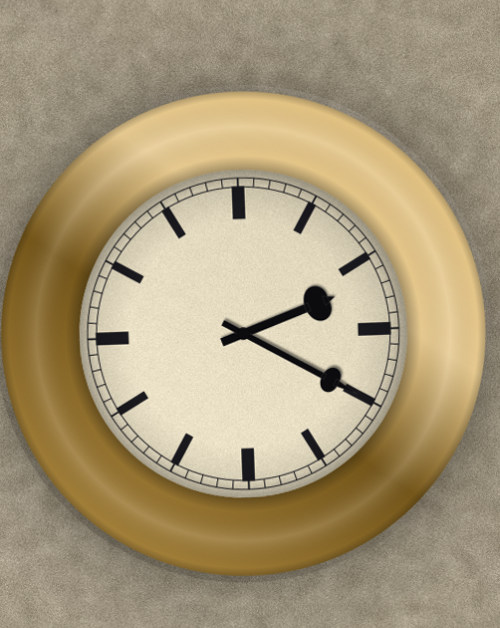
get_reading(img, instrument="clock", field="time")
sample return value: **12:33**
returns **2:20**
